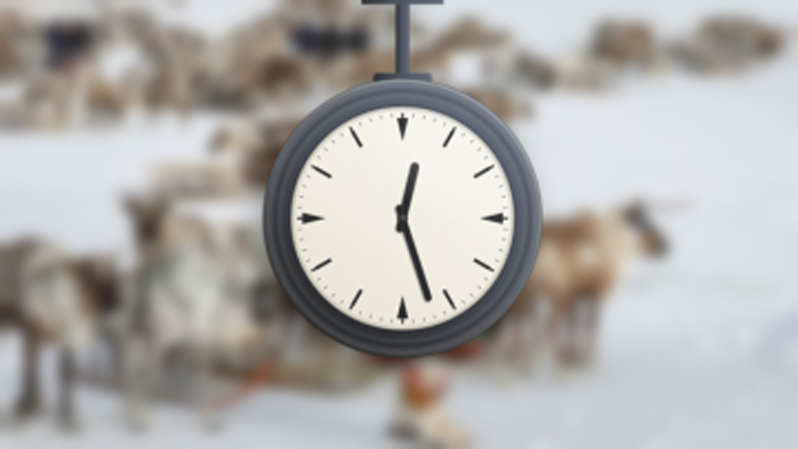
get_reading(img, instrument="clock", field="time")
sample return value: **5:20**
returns **12:27**
